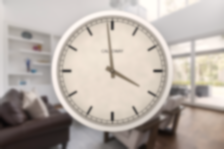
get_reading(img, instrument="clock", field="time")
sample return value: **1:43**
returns **3:59**
